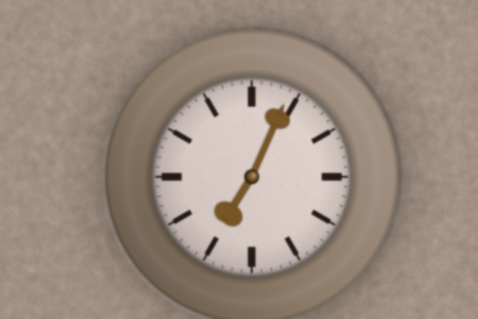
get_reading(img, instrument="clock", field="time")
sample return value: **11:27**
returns **7:04**
